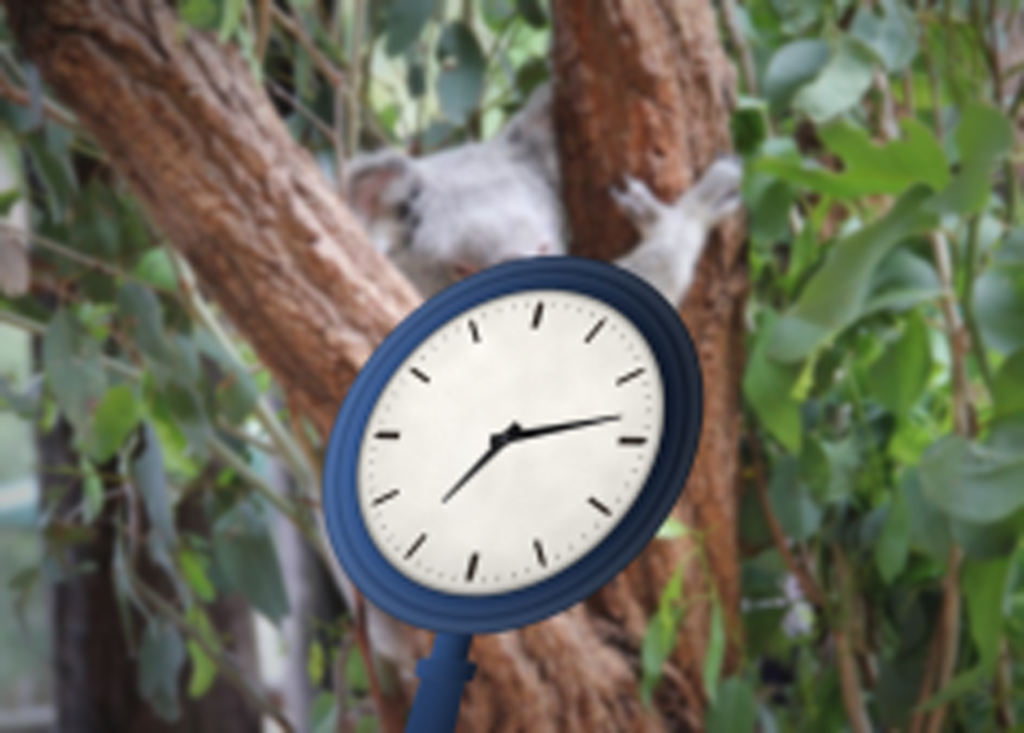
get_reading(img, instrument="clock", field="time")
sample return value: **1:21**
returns **7:13**
